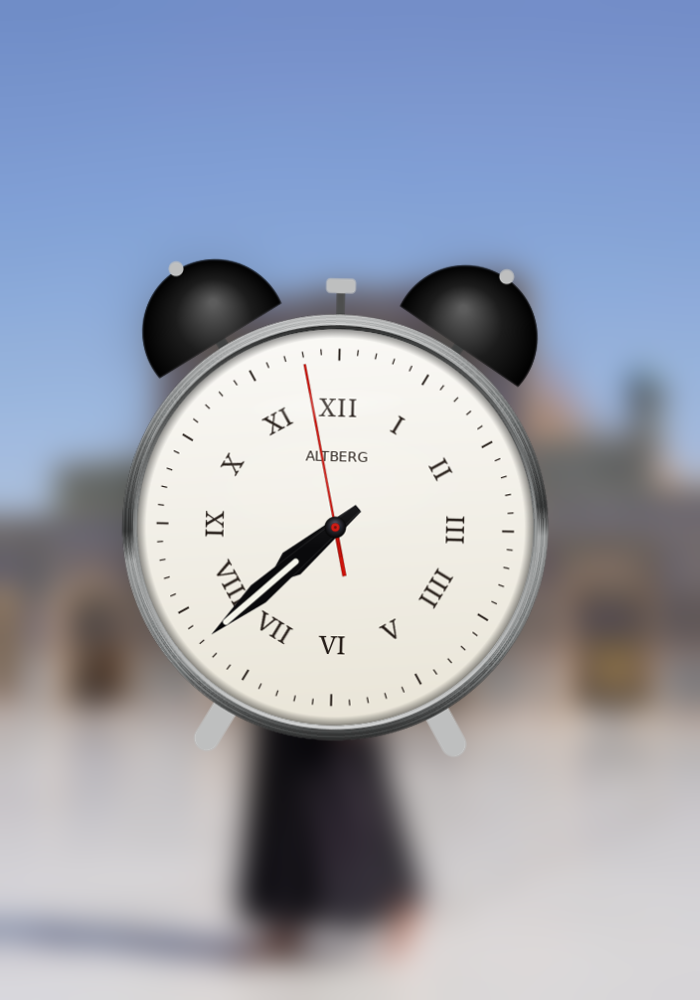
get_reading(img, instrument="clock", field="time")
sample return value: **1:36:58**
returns **7:37:58**
